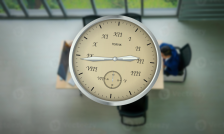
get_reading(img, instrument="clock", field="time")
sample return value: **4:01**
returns **2:44**
